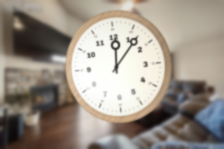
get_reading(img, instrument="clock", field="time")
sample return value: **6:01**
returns **12:07**
